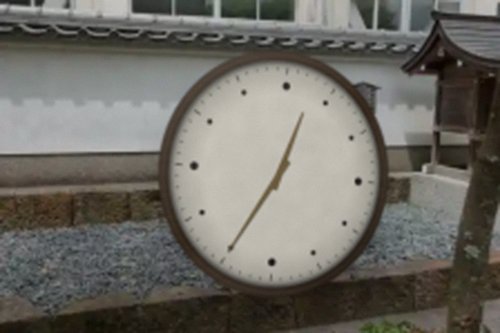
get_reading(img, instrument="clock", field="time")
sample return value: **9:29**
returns **12:35**
